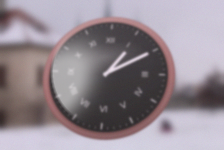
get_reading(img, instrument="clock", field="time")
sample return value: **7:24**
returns **1:10**
